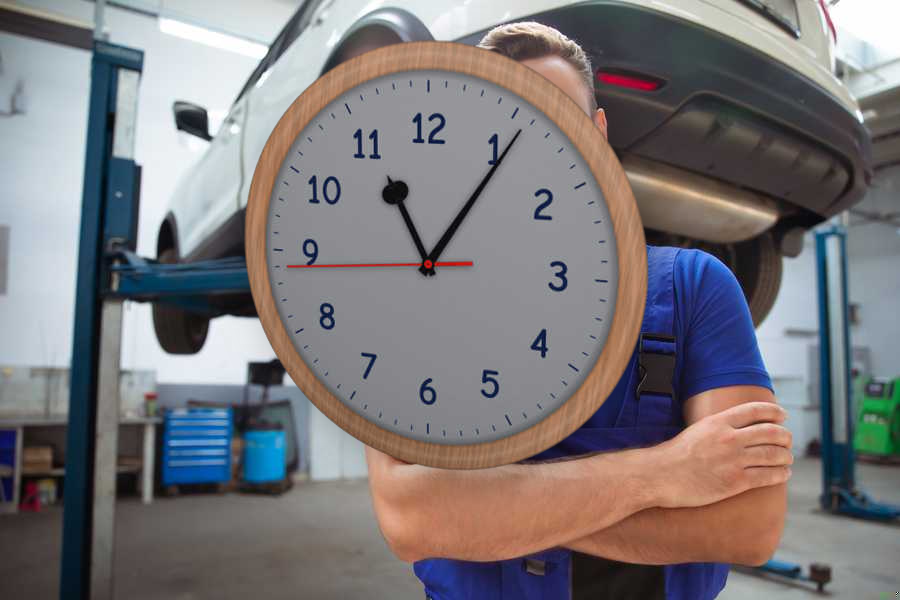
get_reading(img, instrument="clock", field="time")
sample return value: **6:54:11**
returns **11:05:44**
